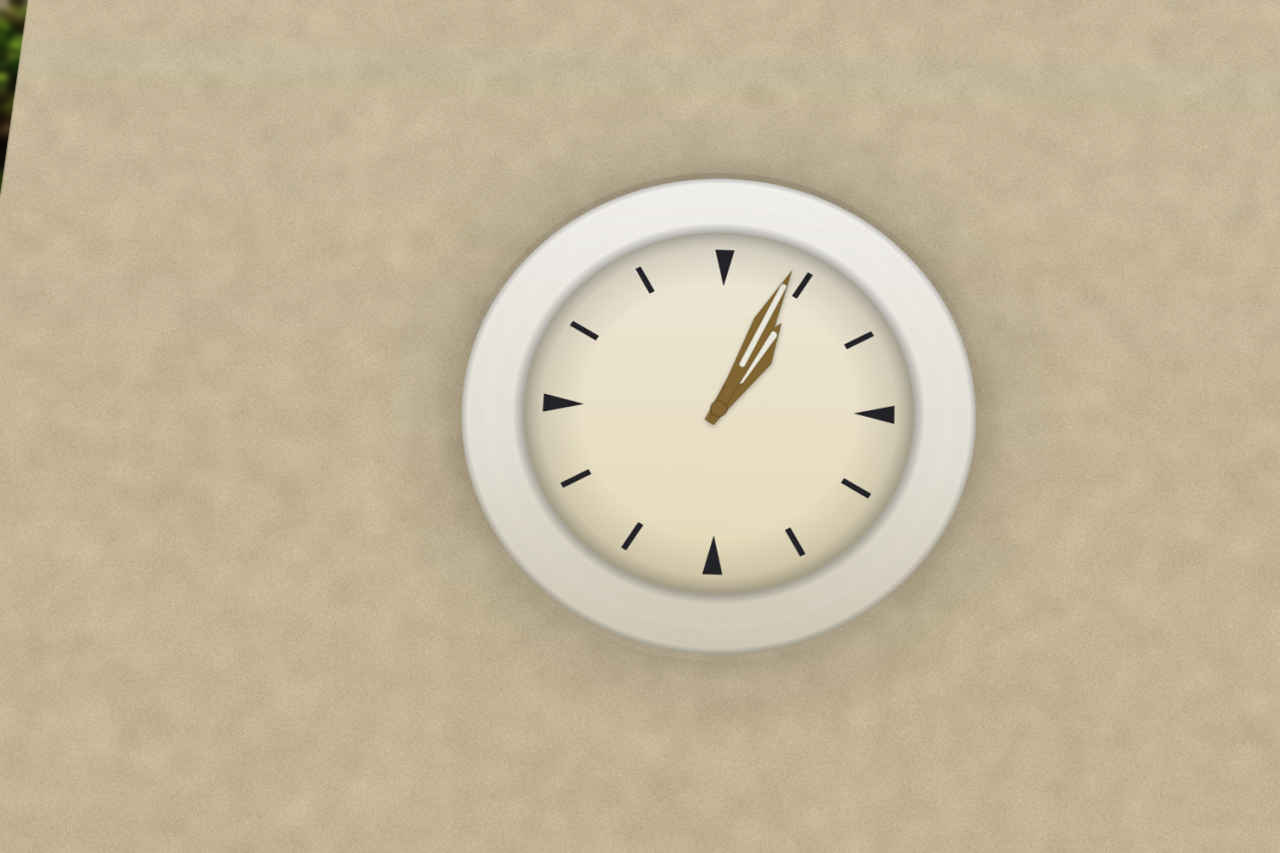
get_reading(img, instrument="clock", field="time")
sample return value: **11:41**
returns **1:04**
